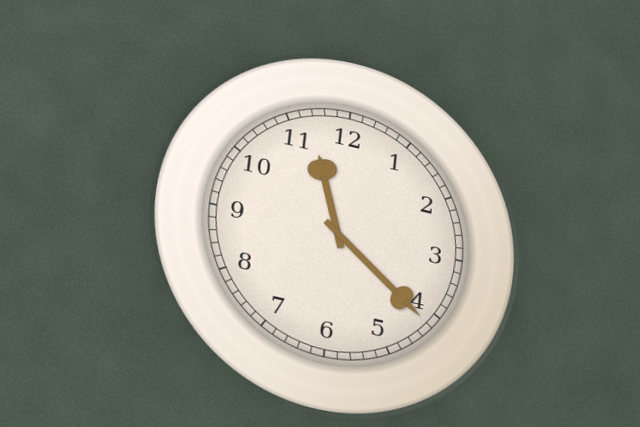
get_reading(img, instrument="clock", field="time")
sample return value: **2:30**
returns **11:21**
